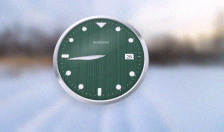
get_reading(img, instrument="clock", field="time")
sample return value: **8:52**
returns **8:44**
